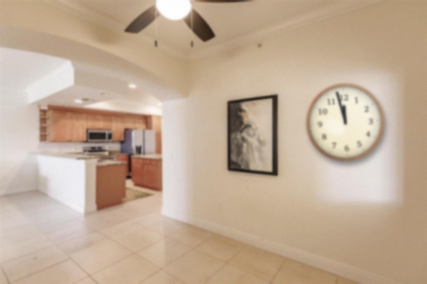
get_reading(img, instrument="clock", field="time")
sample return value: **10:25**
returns **11:58**
